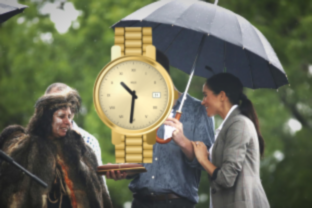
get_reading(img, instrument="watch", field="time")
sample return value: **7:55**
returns **10:31**
